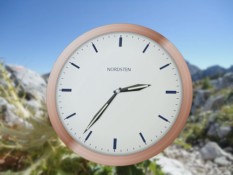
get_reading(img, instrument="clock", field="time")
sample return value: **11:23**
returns **2:36**
